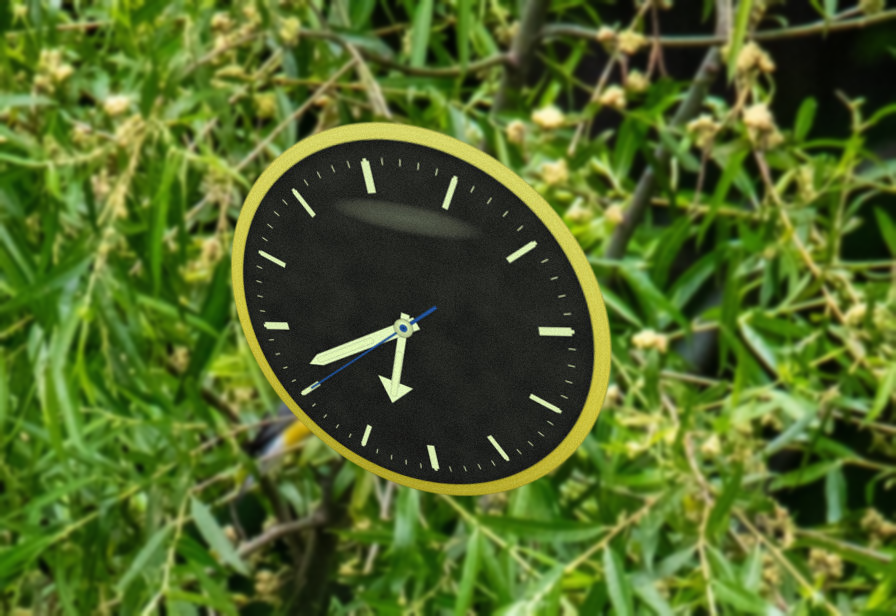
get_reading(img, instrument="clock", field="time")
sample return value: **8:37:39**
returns **6:41:40**
